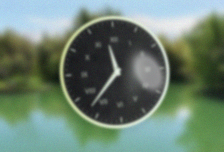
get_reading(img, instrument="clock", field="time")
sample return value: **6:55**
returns **11:37**
